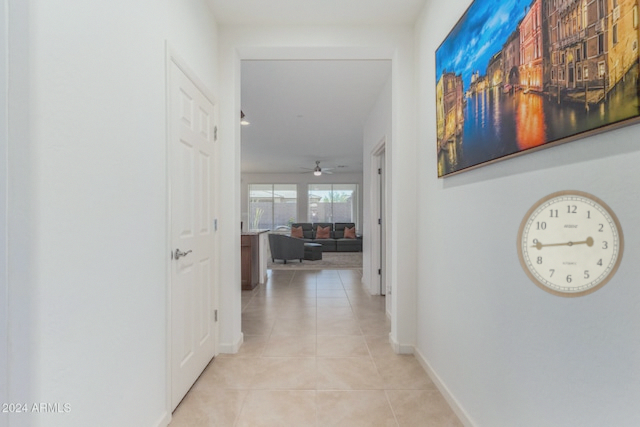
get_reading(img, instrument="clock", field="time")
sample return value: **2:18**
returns **2:44**
